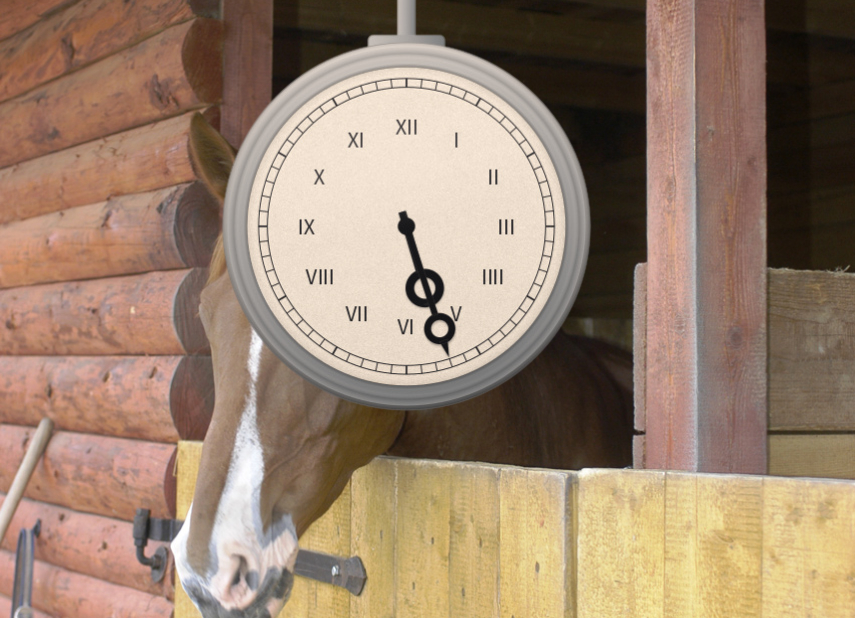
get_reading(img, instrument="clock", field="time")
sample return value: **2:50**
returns **5:27**
